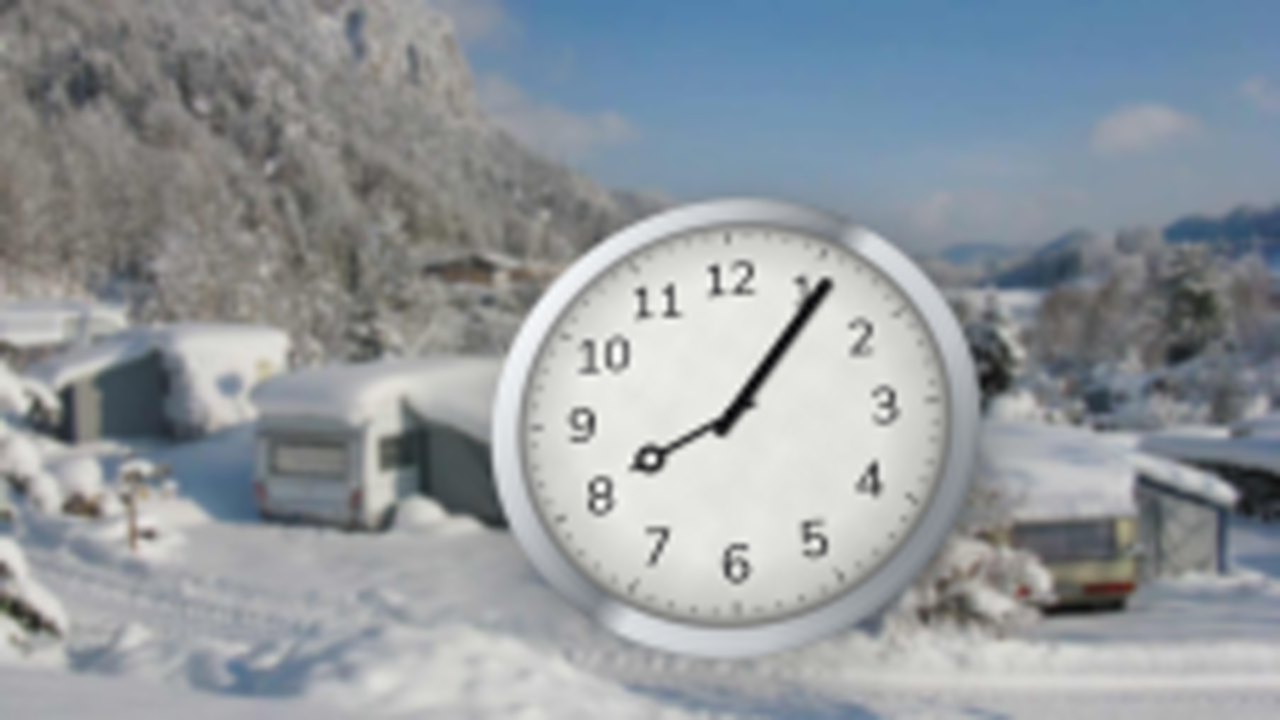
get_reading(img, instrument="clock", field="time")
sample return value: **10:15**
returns **8:06**
